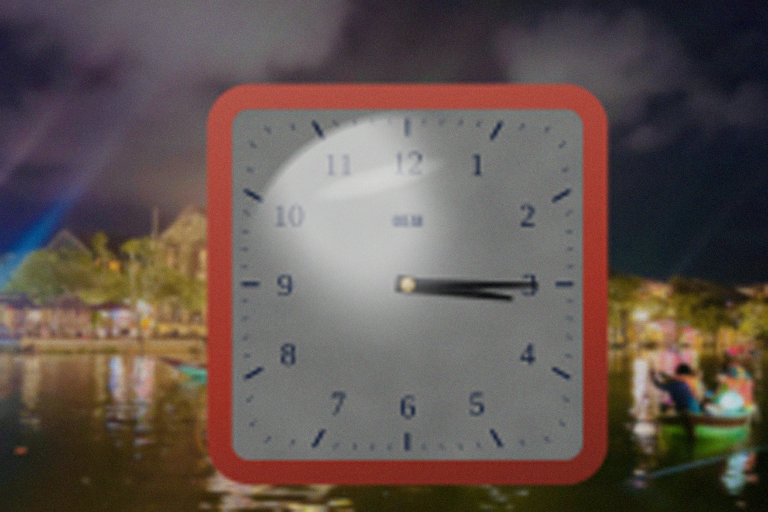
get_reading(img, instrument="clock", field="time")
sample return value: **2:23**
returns **3:15**
